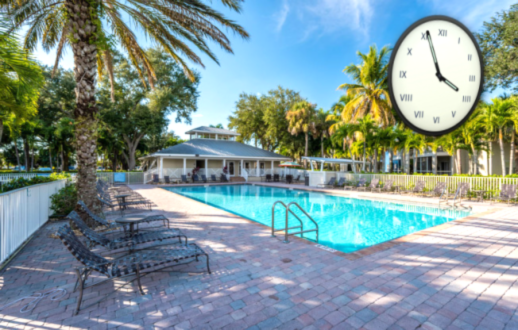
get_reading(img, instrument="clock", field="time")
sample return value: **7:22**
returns **3:56**
